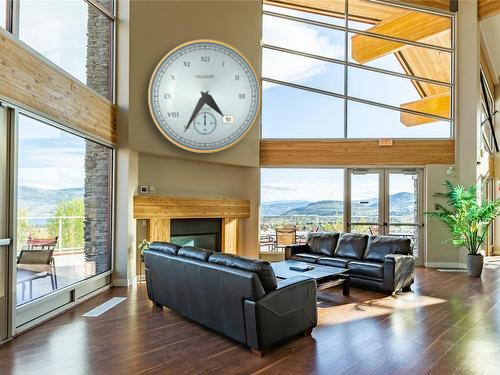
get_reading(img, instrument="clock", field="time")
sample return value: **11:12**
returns **4:35**
